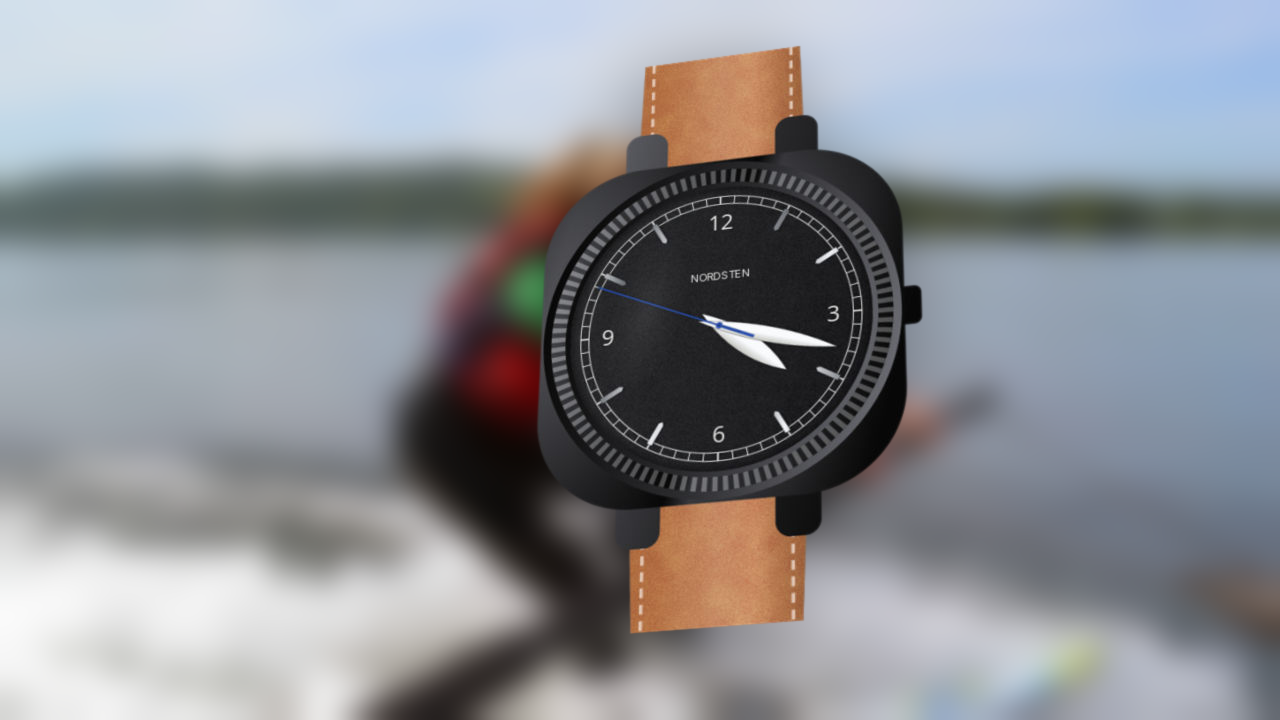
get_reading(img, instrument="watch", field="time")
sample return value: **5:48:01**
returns **4:17:49**
